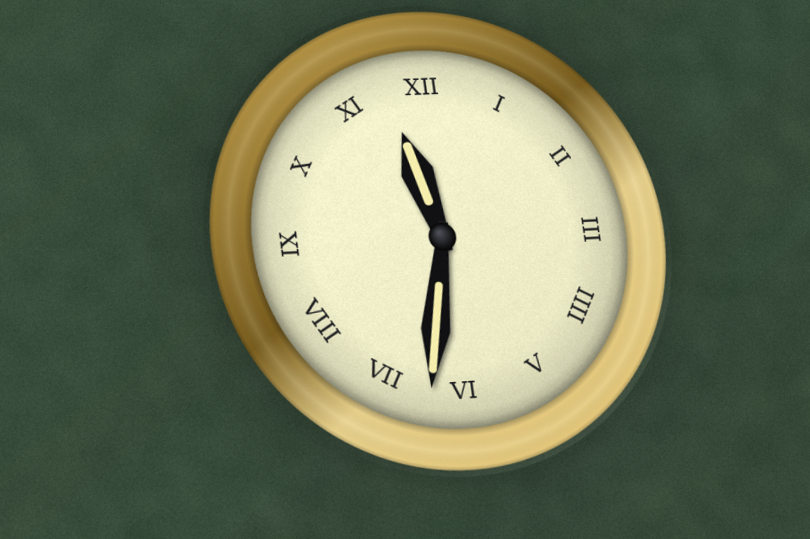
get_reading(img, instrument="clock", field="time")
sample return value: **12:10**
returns **11:32**
